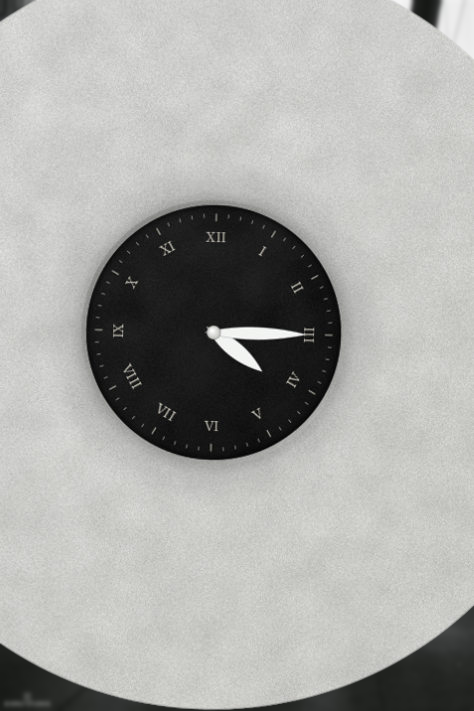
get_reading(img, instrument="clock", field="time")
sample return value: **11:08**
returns **4:15**
